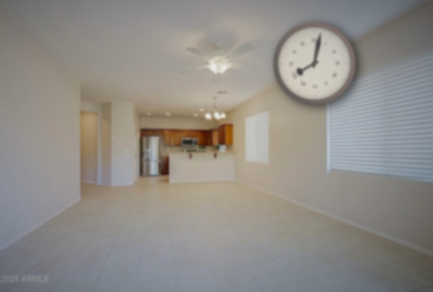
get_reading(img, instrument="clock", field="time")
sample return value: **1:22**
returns **8:02**
